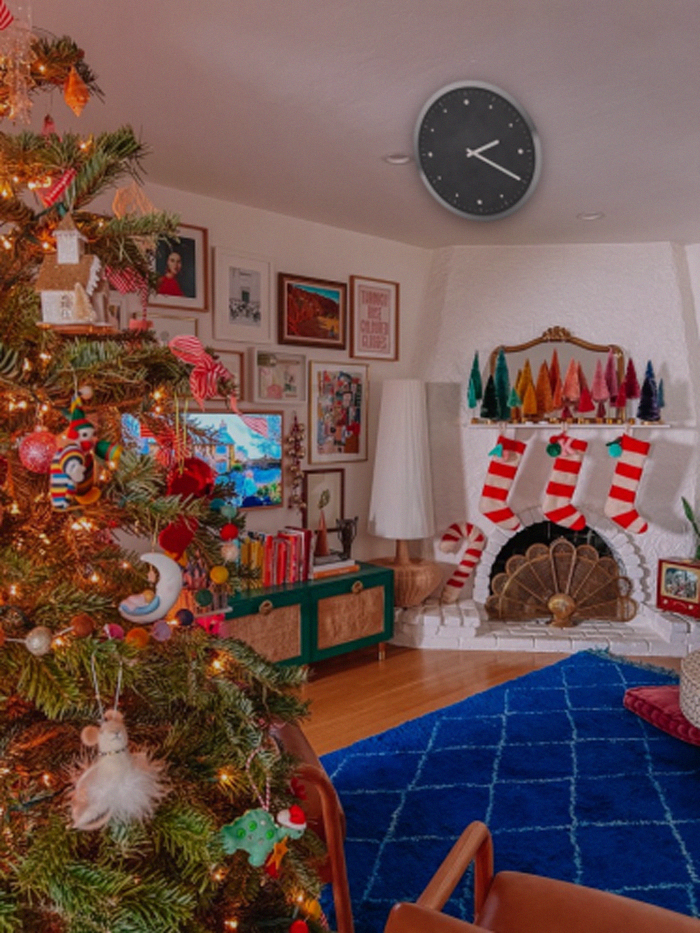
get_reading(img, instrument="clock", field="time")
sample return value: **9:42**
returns **2:20**
